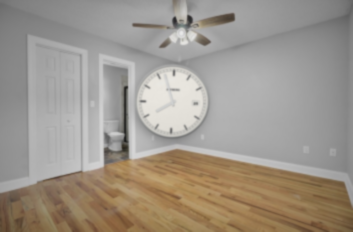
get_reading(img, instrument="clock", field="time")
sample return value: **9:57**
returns **7:57**
